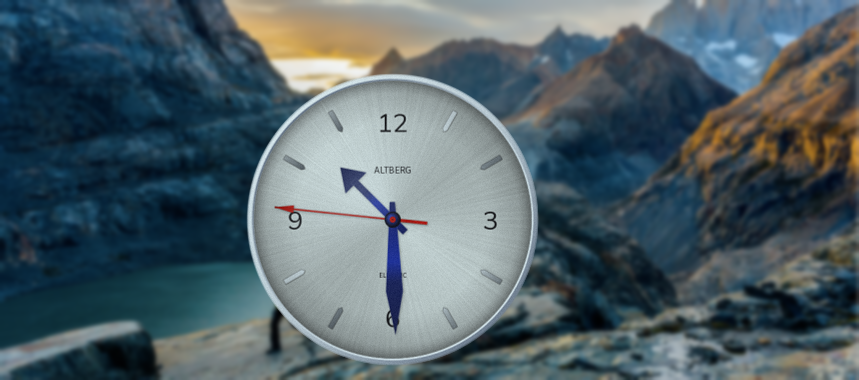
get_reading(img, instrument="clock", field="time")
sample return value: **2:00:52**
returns **10:29:46**
